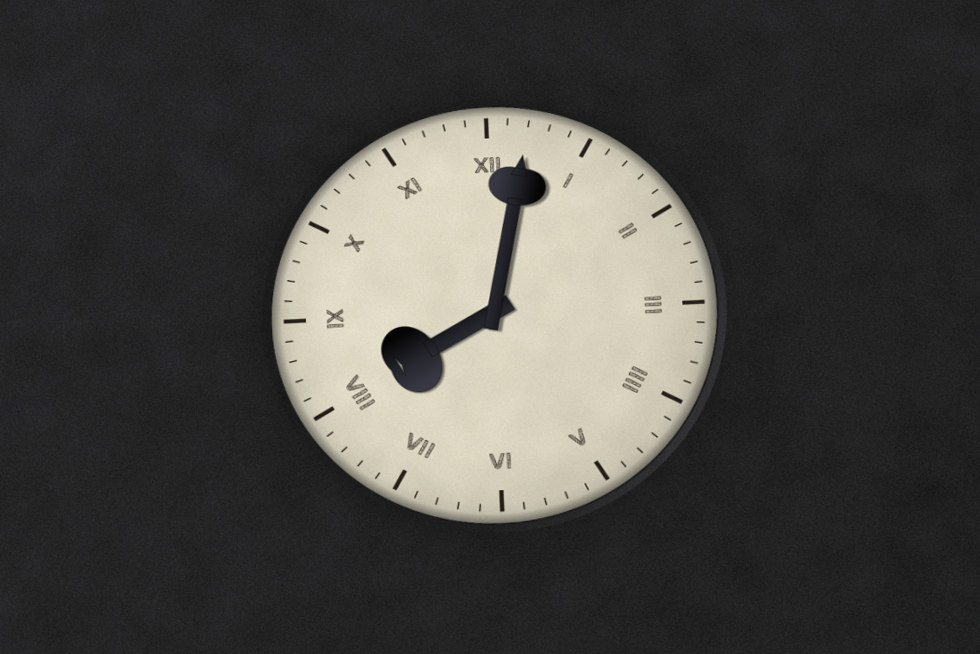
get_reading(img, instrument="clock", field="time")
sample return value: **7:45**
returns **8:02**
